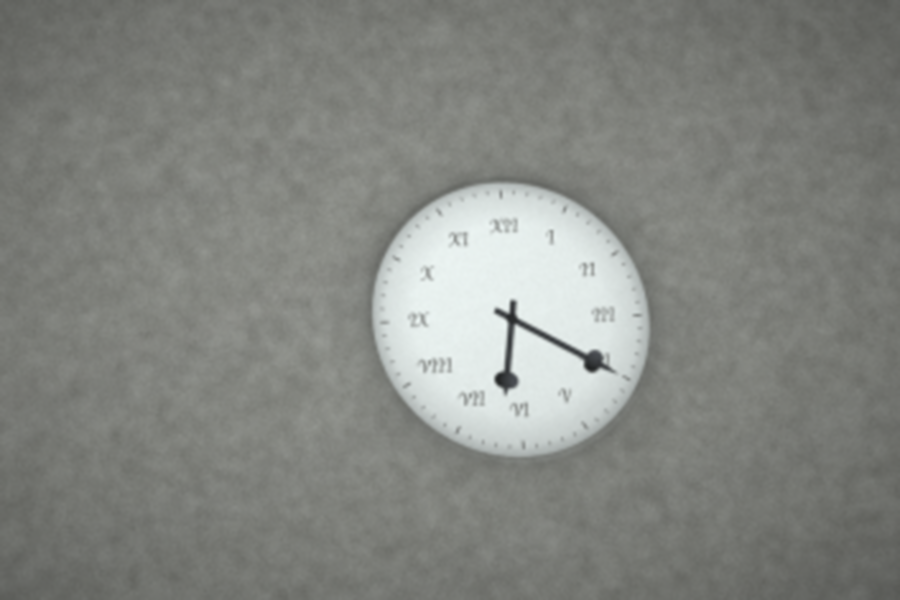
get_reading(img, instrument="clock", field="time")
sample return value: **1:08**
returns **6:20**
